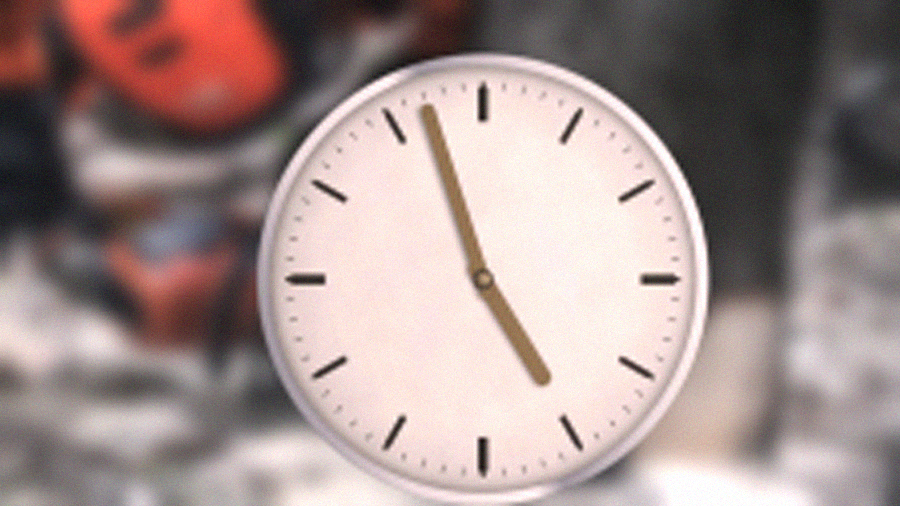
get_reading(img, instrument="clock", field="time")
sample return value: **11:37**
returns **4:57**
